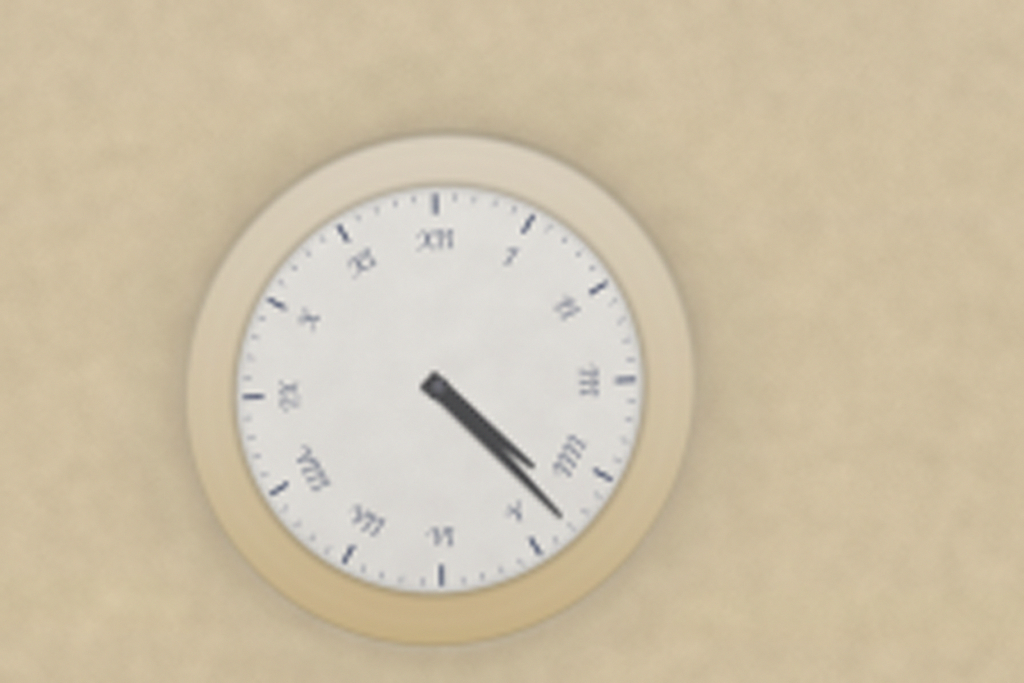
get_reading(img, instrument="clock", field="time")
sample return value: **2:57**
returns **4:23**
